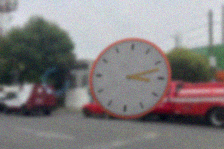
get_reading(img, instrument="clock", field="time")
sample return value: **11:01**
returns **3:12**
